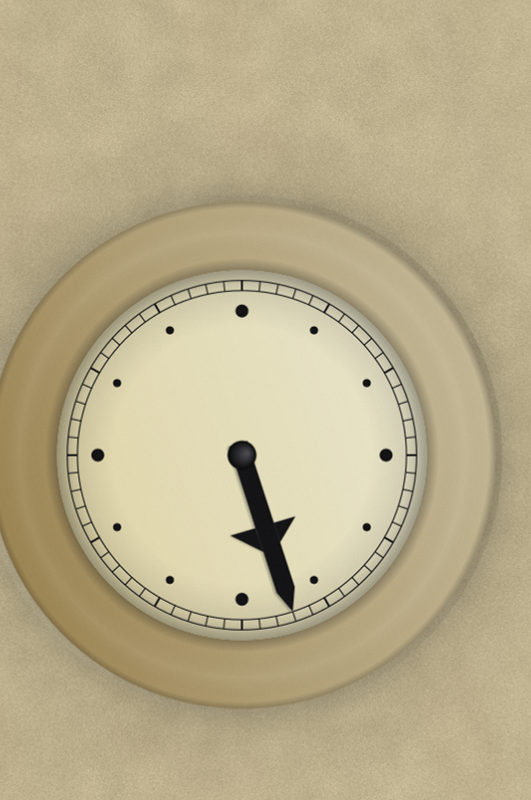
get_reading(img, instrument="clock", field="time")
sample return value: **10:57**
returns **5:27**
